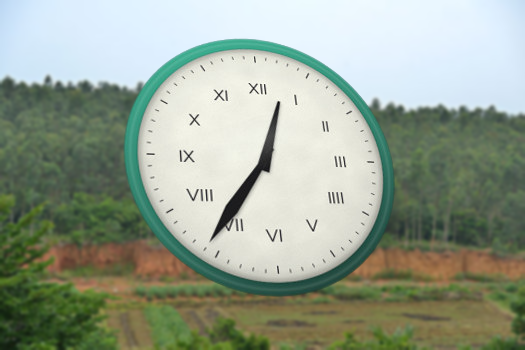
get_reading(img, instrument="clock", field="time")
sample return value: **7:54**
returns **12:36**
